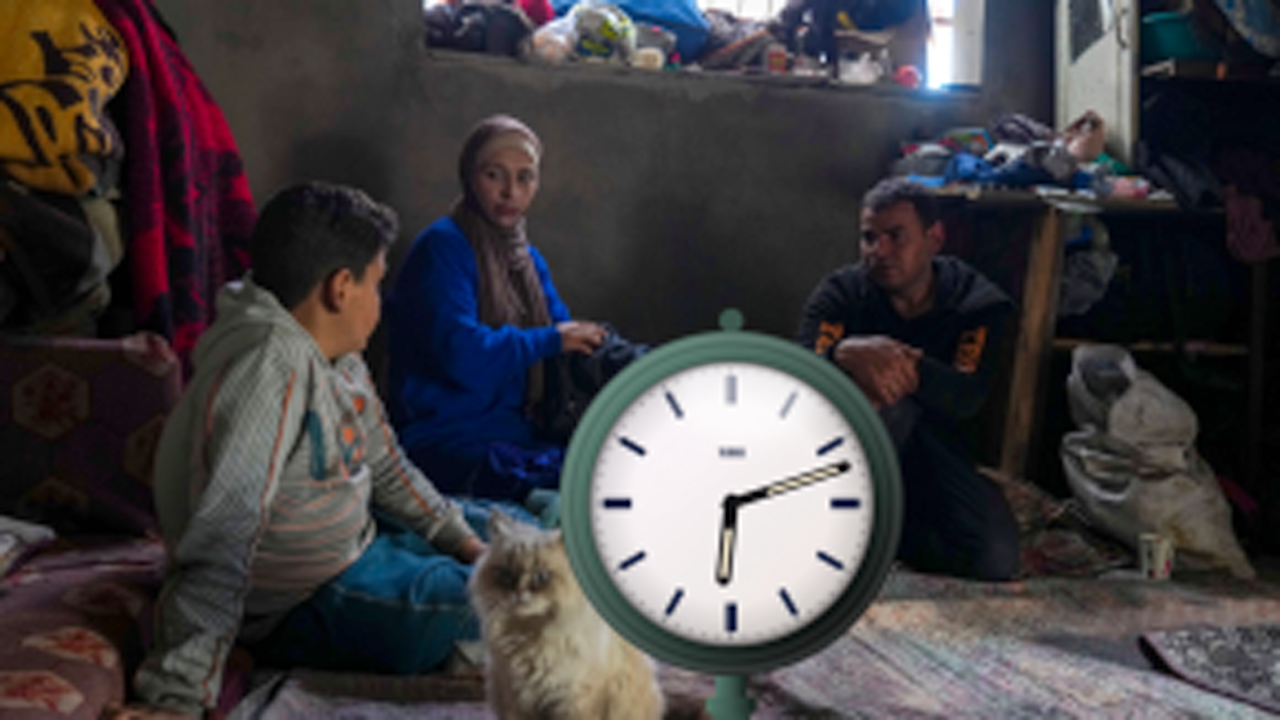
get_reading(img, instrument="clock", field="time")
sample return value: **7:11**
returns **6:12**
